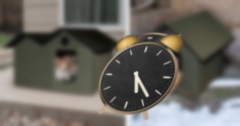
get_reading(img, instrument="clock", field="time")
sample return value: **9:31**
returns **5:23**
